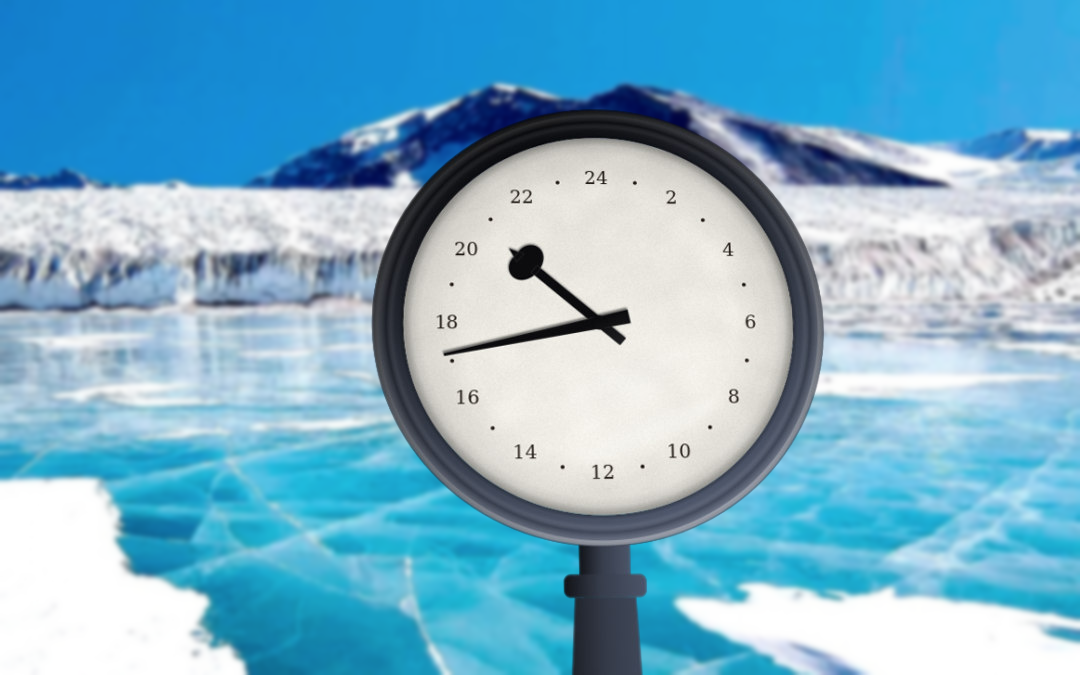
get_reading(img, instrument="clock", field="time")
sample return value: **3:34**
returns **20:43**
